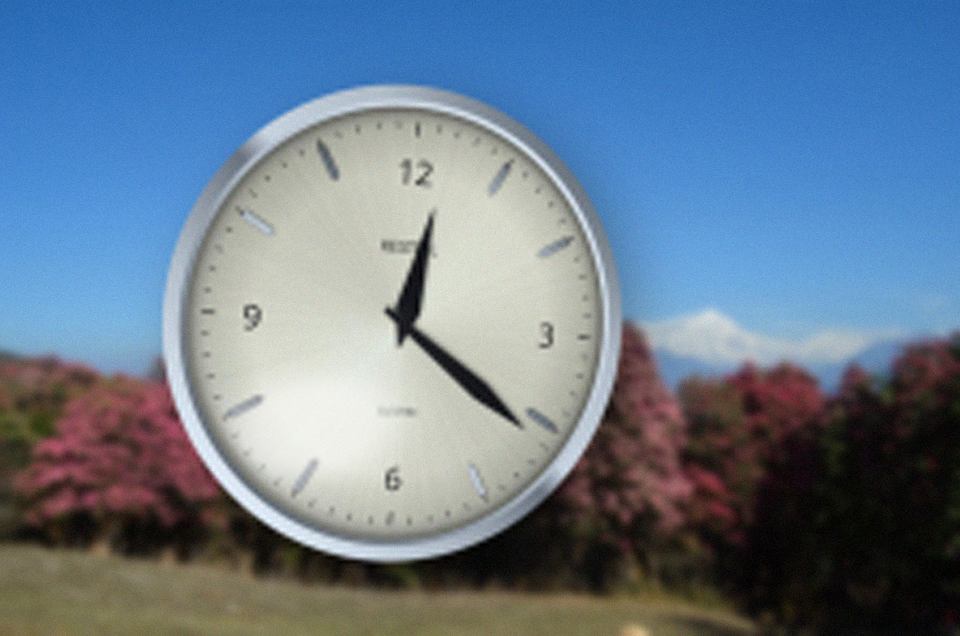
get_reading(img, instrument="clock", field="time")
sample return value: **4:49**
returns **12:21**
